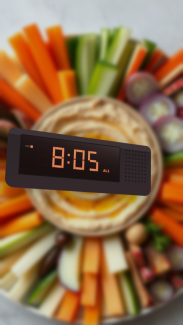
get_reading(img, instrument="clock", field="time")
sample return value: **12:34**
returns **8:05**
